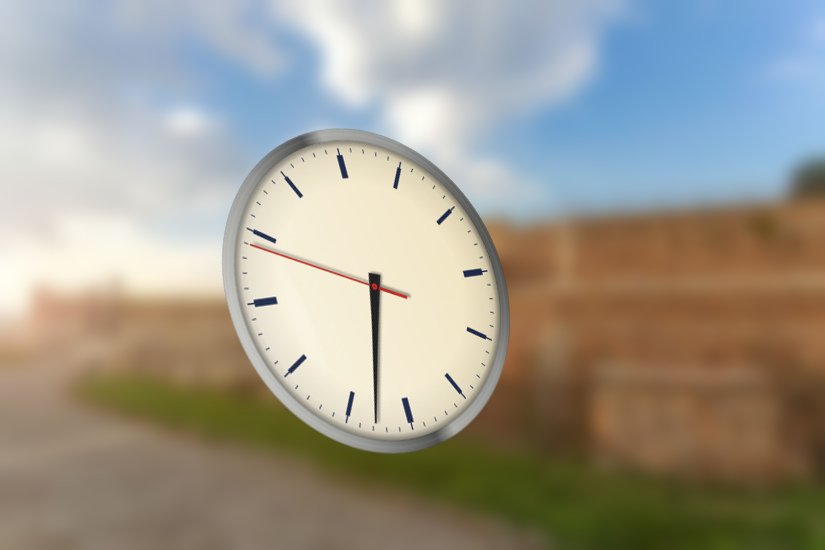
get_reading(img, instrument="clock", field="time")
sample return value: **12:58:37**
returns **6:32:49**
